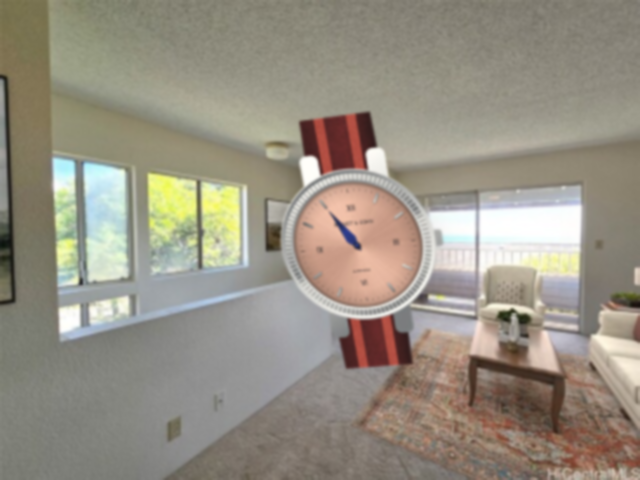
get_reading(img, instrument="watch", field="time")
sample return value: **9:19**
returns **10:55**
